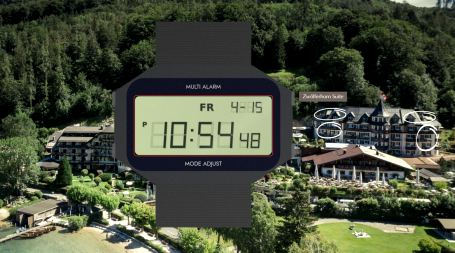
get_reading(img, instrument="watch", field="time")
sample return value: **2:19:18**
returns **10:54:48**
